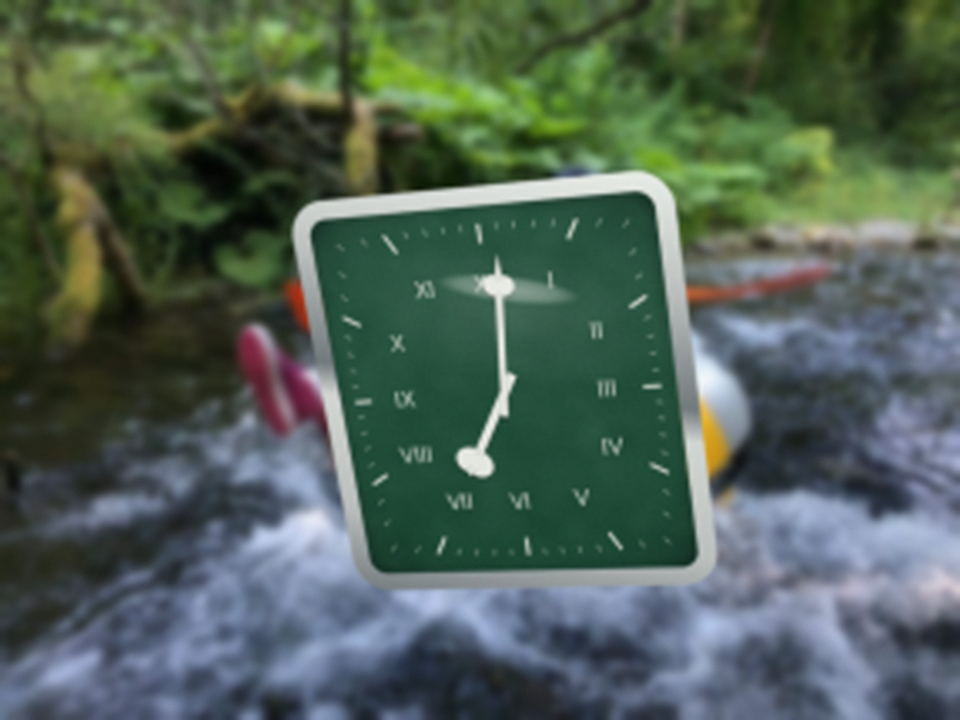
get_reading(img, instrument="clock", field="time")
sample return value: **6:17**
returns **7:01**
